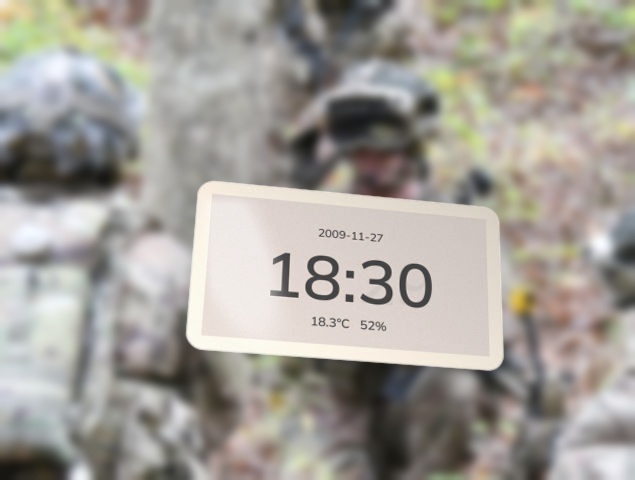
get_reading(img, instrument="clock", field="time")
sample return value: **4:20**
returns **18:30**
